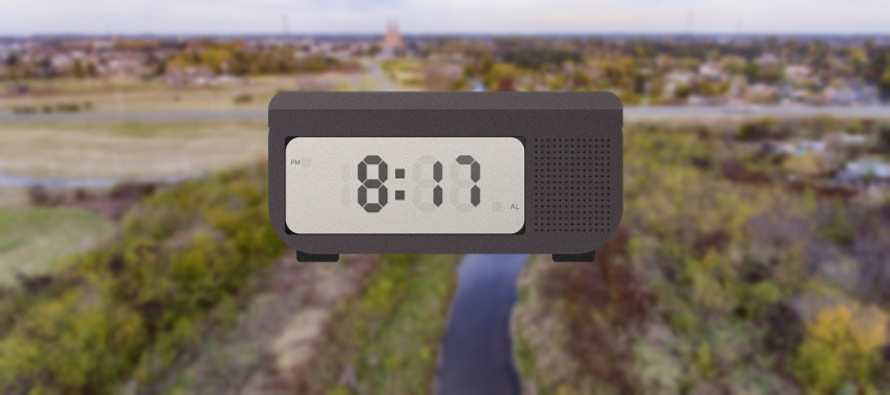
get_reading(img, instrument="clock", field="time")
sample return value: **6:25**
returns **8:17**
